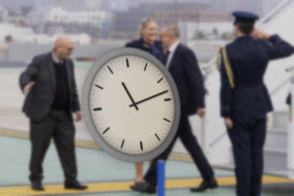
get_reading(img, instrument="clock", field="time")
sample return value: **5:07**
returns **11:13**
